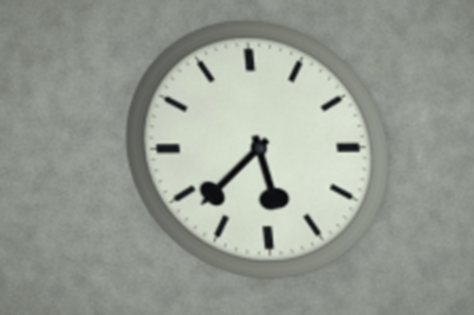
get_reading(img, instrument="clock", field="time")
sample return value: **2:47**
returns **5:38**
